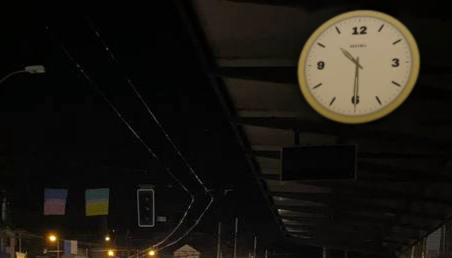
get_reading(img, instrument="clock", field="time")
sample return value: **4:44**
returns **10:30**
